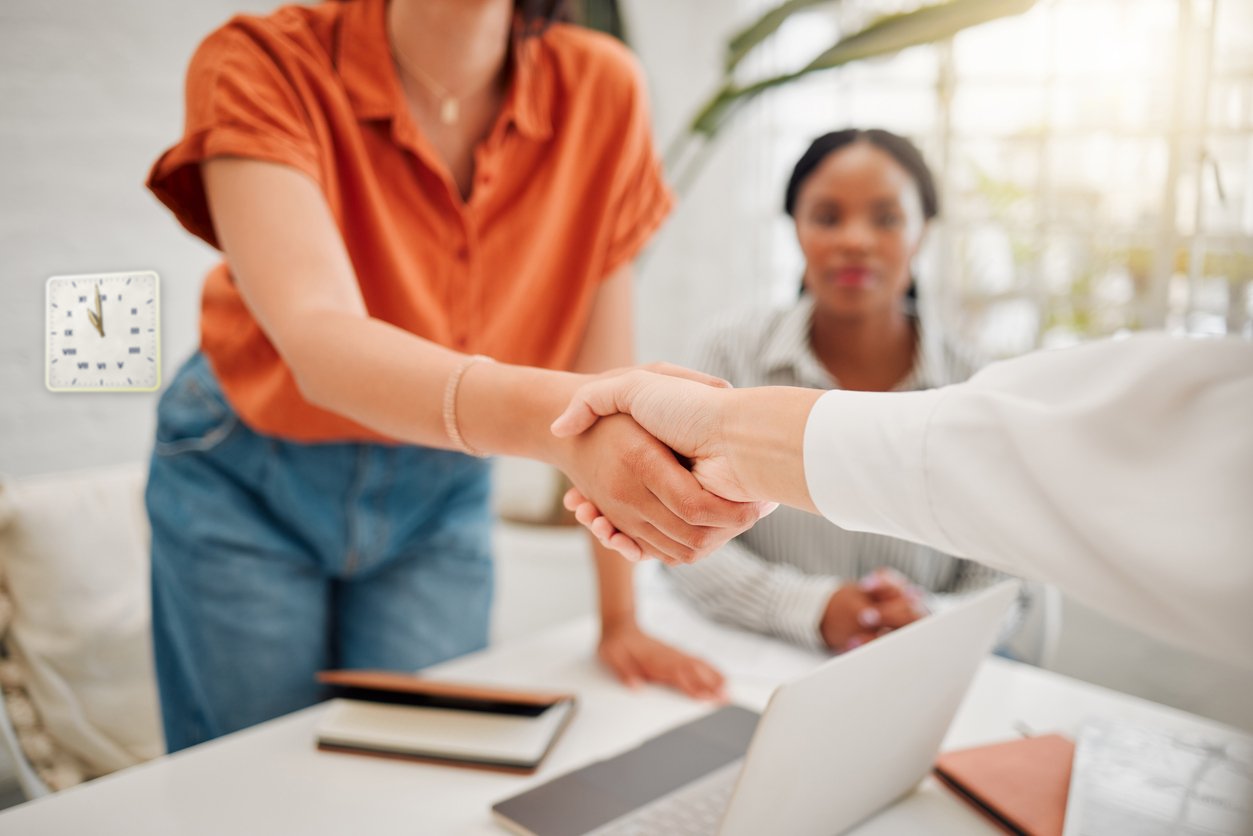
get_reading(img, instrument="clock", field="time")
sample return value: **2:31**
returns **10:59**
